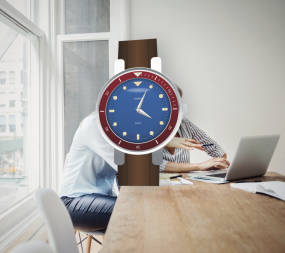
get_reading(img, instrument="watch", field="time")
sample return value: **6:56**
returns **4:04**
